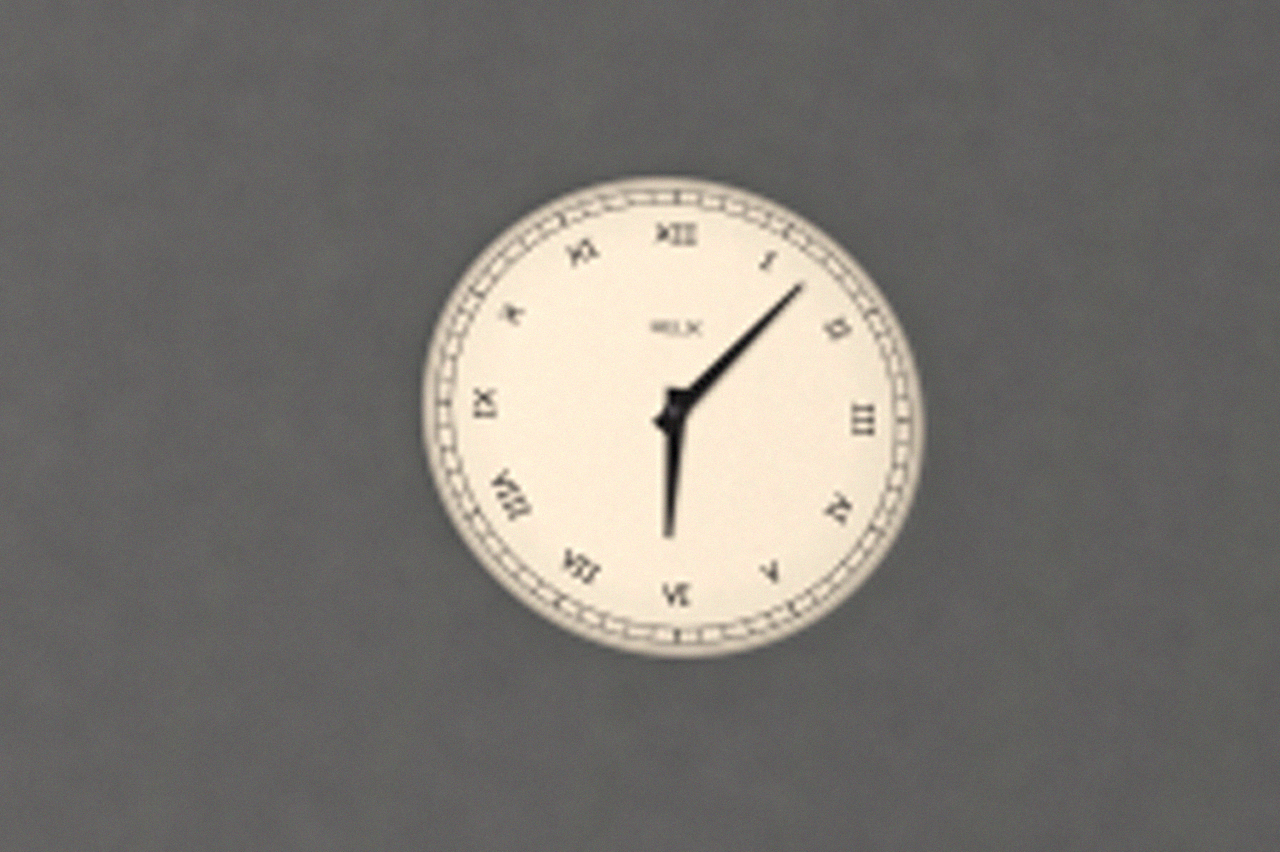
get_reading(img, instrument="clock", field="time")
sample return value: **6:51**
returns **6:07**
